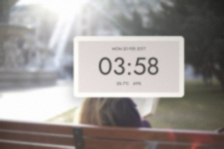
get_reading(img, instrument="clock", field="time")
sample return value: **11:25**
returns **3:58**
